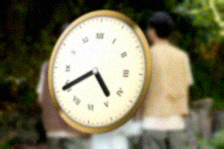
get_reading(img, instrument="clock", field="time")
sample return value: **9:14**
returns **4:40**
